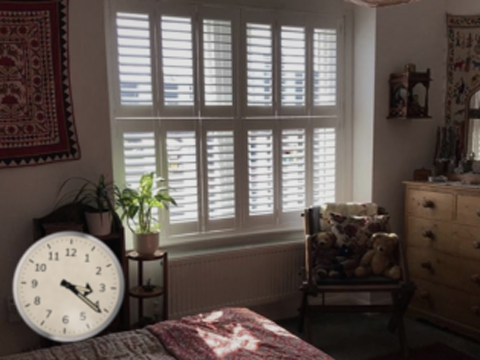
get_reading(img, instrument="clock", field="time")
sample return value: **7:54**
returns **3:21**
